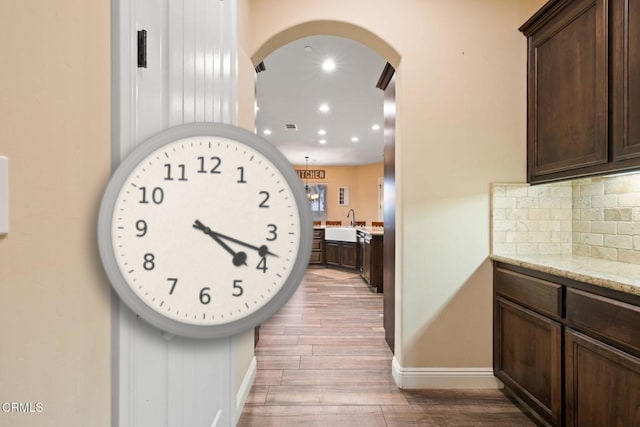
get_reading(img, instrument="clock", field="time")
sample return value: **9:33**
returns **4:18**
